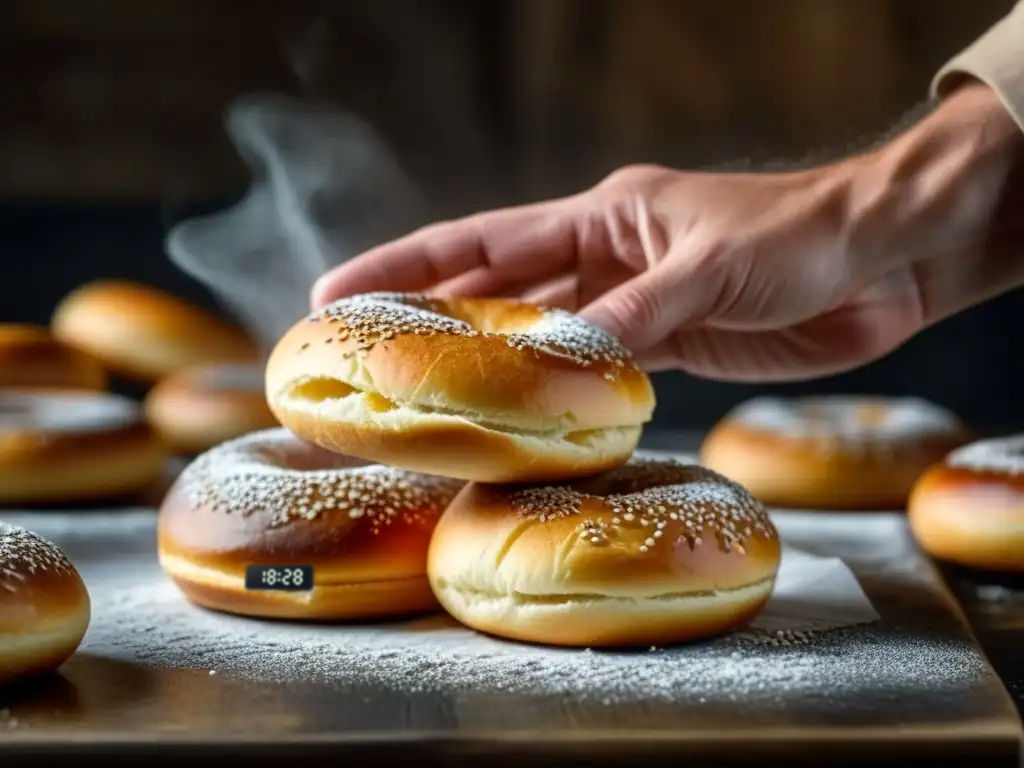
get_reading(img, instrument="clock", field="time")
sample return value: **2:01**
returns **18:28**
